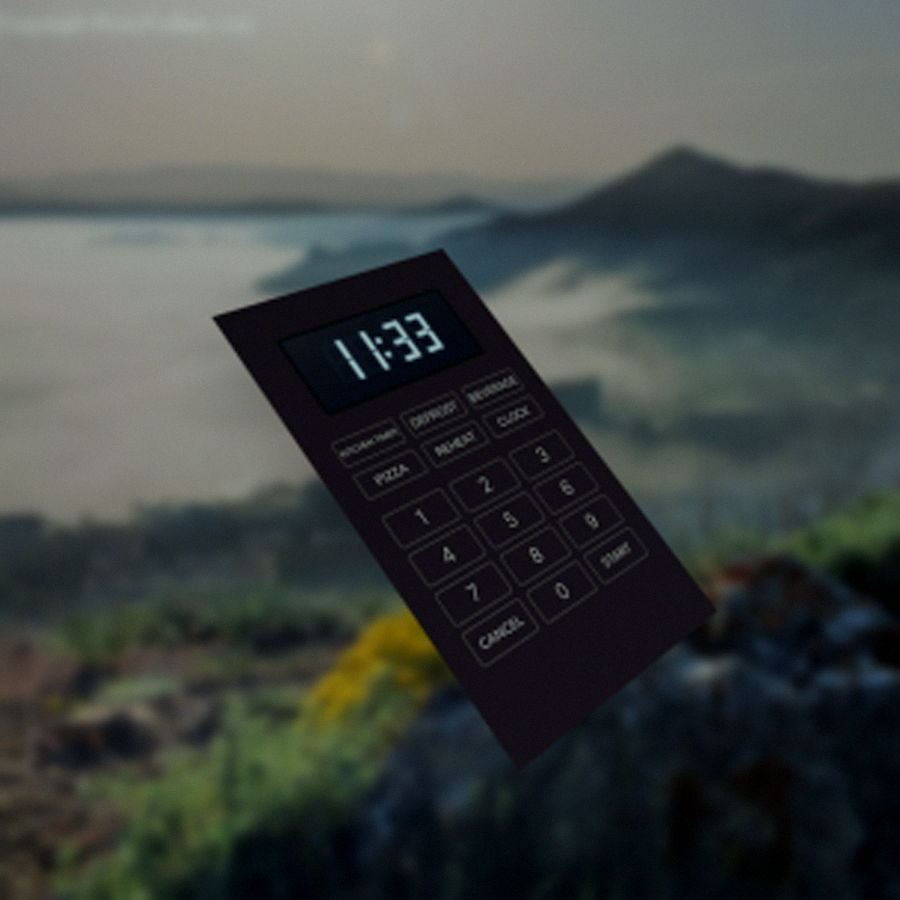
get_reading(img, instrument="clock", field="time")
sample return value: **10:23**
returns **11:33**
